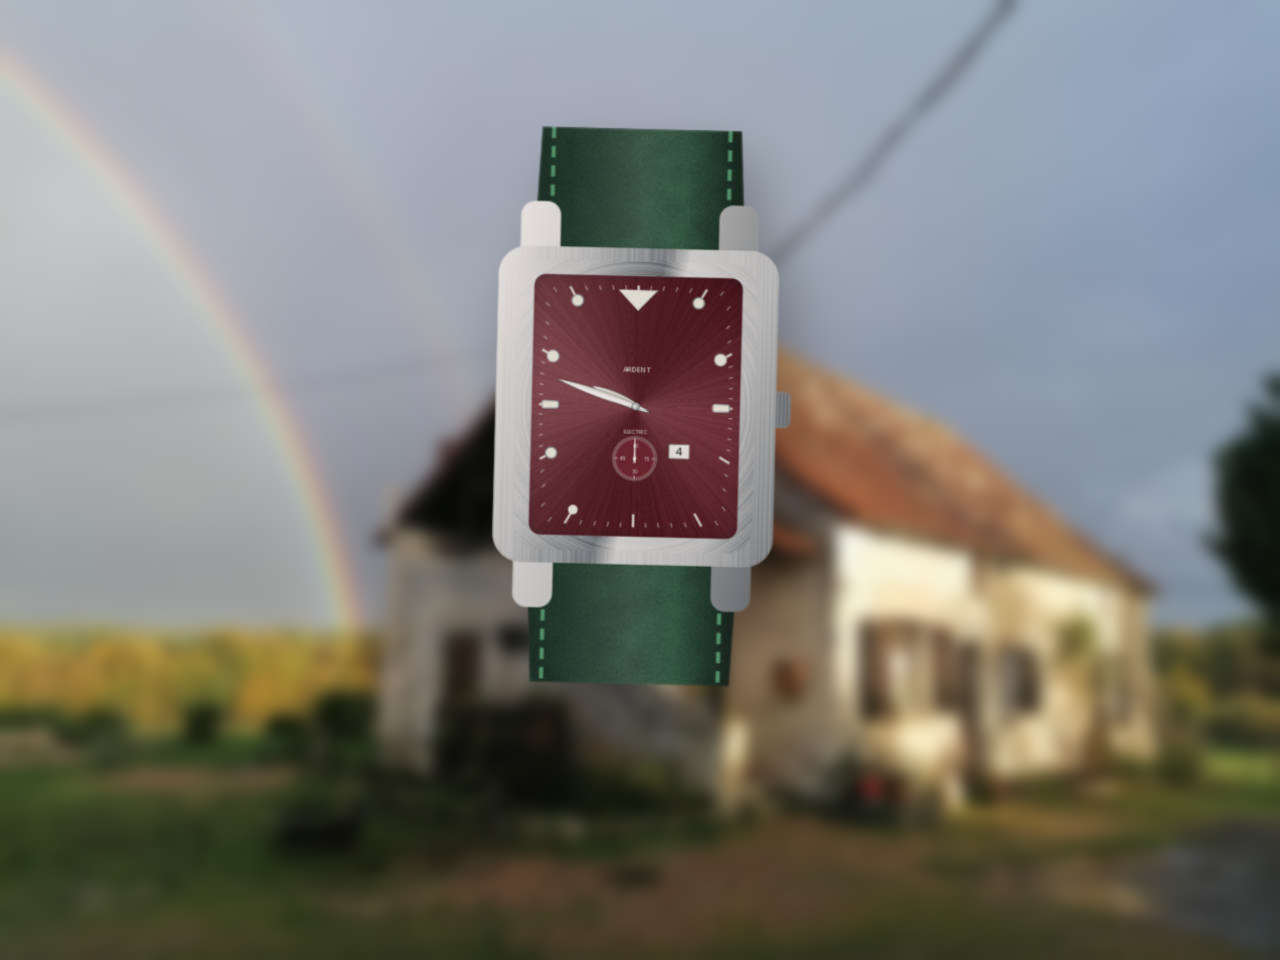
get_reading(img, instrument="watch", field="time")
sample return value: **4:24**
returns **9:48**
